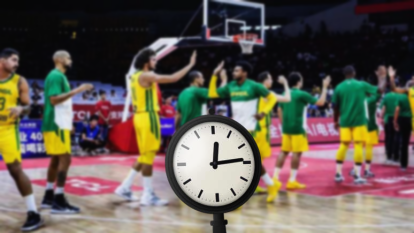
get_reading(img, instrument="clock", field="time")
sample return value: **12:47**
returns **12:14**
